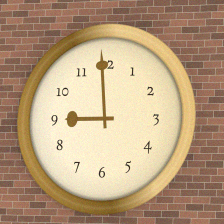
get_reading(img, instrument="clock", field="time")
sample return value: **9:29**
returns **8:59**
